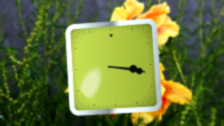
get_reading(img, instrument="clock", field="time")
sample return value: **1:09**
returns **3:17**
